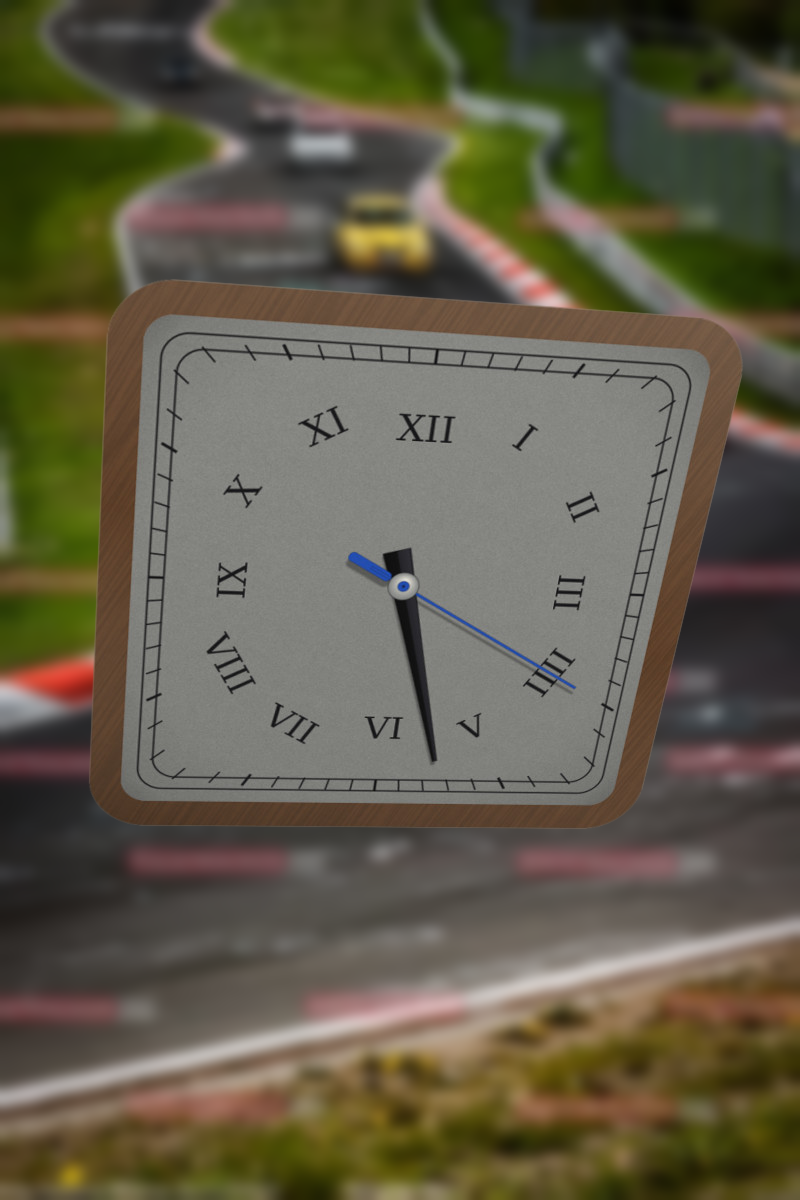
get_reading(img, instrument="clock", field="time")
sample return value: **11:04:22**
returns **5:27:20**
